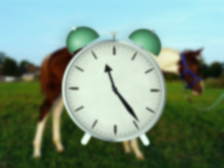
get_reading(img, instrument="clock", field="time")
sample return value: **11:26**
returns **11:24**
